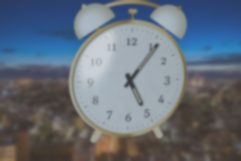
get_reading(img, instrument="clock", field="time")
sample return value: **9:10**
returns **5:06**
